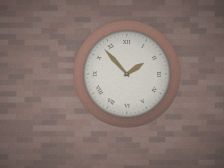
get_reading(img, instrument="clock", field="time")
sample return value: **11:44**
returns **1:53**
